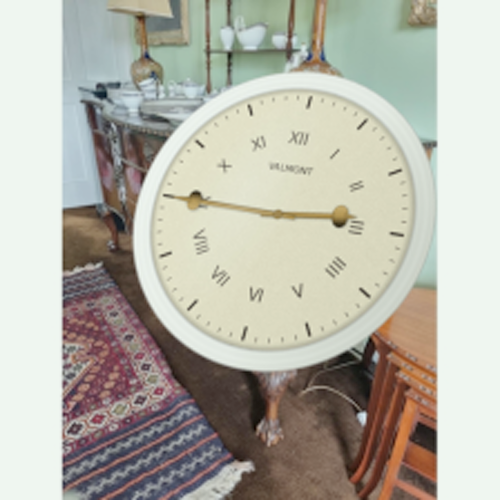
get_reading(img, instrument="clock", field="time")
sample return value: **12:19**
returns **2:45**
